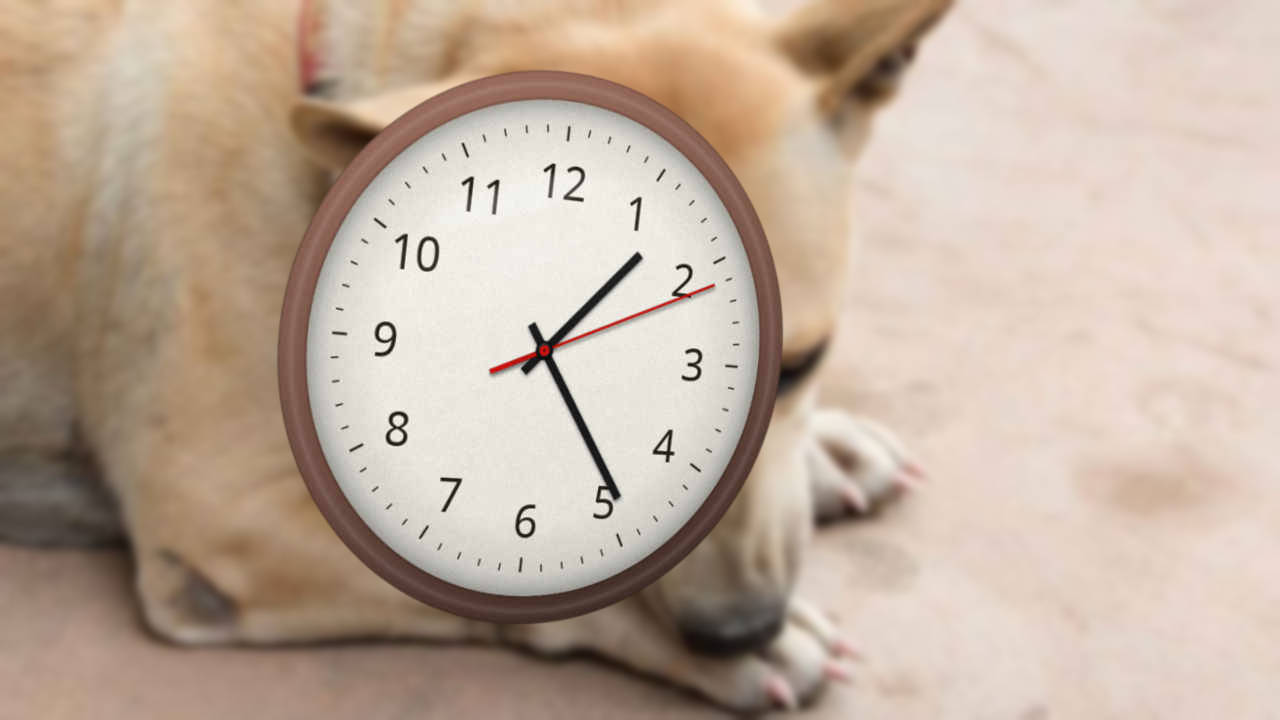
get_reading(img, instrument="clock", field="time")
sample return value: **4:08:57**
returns **1:24:11**
